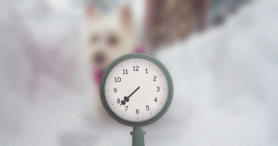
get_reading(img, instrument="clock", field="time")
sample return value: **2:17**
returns **7:38**
